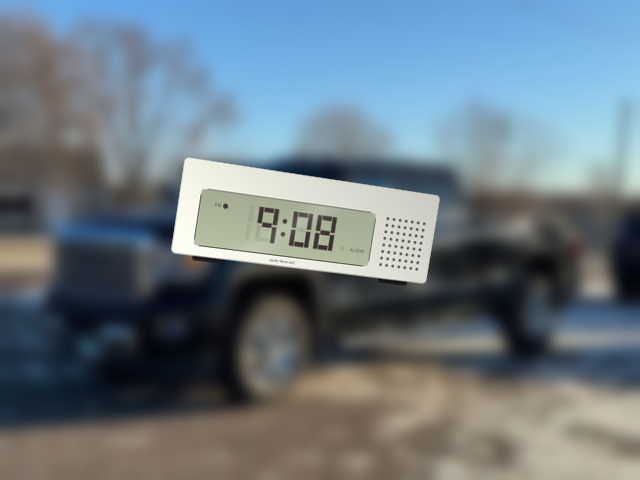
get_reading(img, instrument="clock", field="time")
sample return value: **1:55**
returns **9:08**
